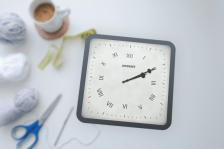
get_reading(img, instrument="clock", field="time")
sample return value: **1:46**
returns **2:10**
